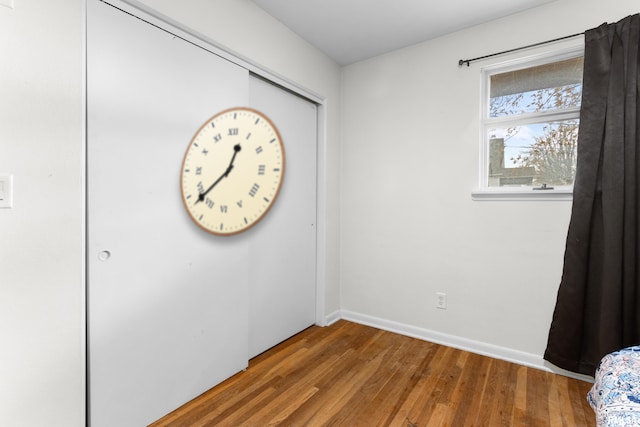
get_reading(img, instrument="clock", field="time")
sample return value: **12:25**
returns **12:38**
